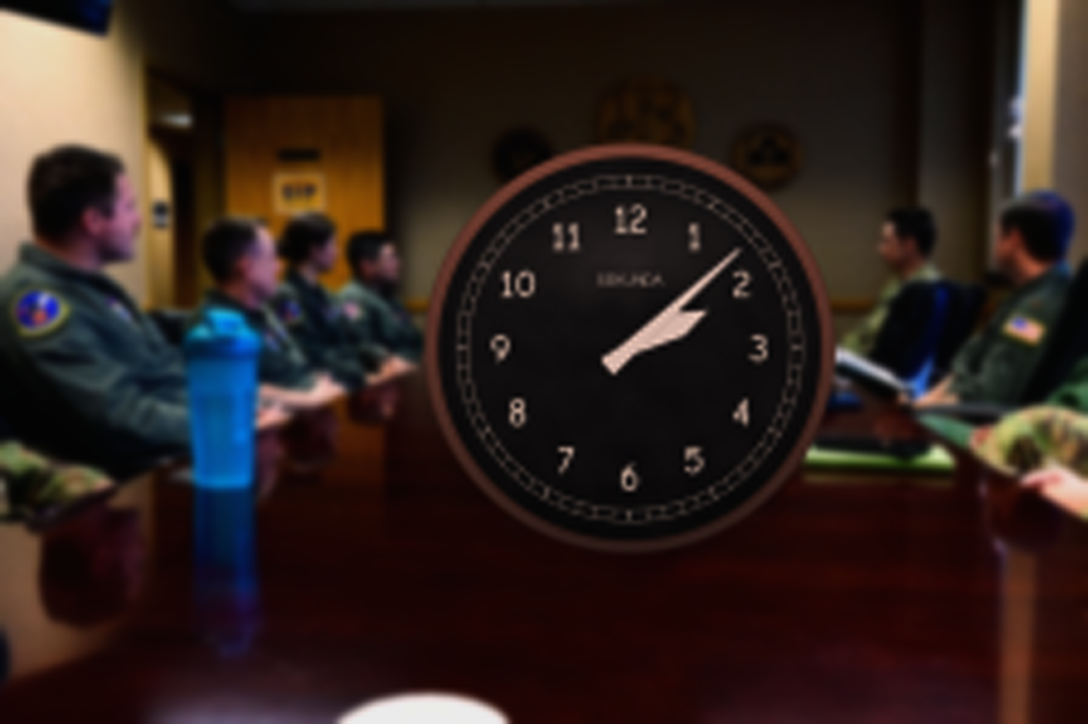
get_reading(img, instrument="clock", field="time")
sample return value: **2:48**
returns **2:08**
